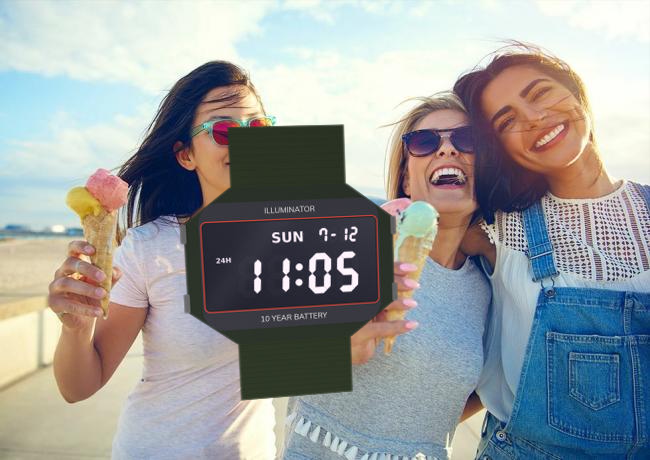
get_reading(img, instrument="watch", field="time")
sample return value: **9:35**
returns **11:05**
